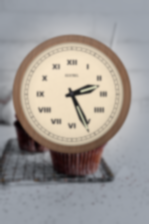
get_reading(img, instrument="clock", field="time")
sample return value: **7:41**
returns **2:26**
